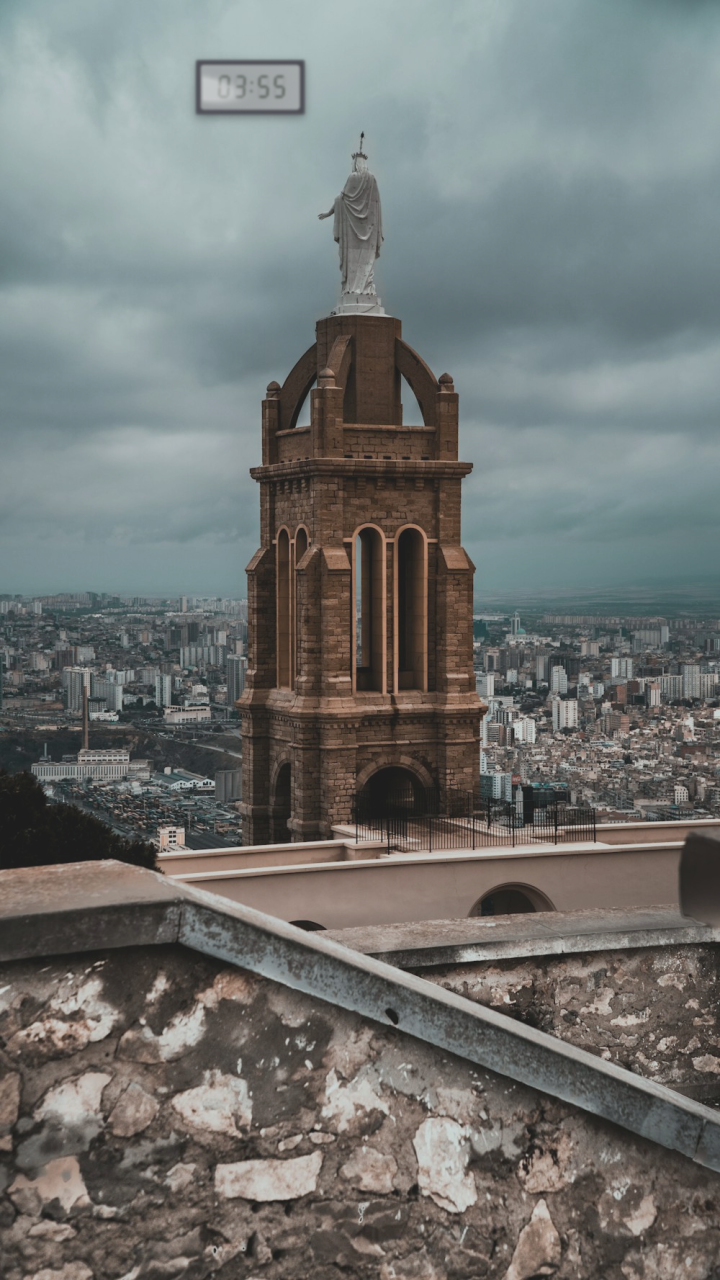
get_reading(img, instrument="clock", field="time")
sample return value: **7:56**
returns **3:55**
